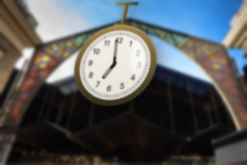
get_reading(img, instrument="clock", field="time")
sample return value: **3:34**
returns **6:59**
